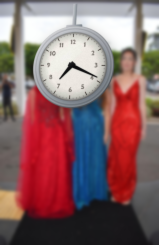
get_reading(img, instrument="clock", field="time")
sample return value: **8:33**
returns **7:19**
